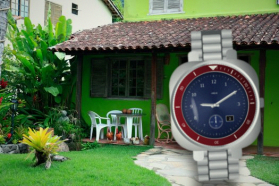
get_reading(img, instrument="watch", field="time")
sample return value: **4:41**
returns **9:10**
